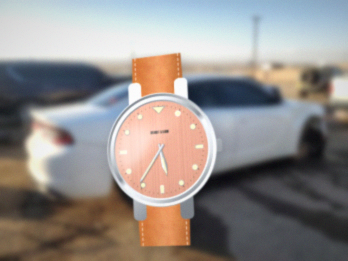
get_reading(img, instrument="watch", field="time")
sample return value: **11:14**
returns **5:36**
